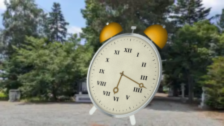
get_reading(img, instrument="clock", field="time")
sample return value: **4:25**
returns **6:18**
